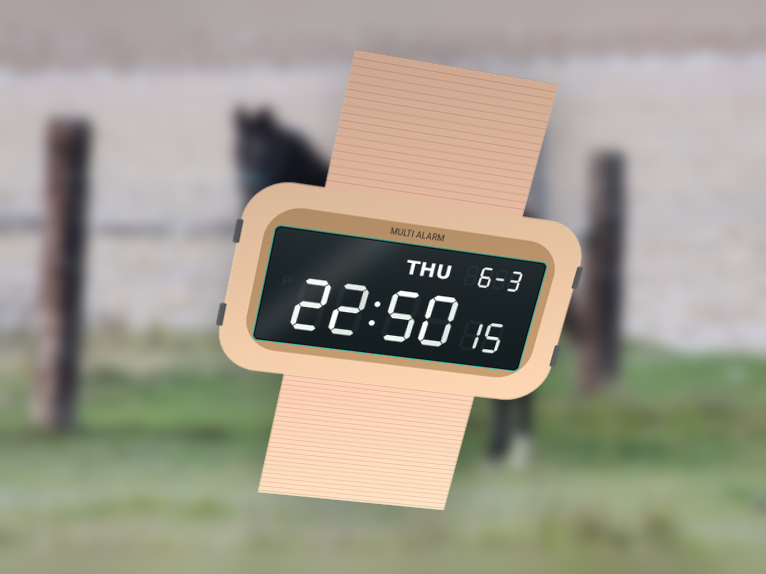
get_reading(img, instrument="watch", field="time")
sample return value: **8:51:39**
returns **22:50:15**
